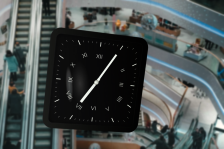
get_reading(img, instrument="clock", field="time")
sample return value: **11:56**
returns **7:05**
